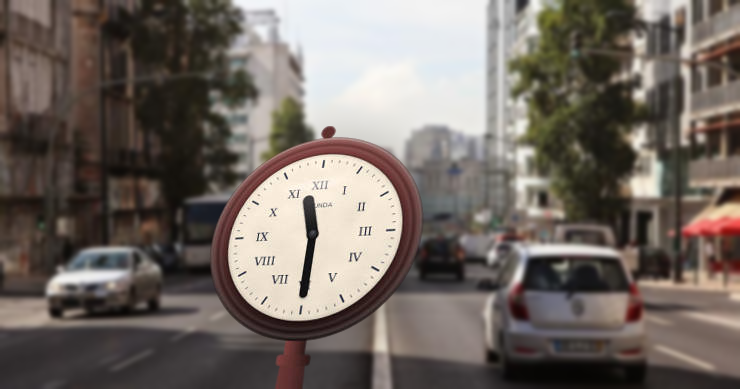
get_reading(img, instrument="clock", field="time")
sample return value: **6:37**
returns **11:30**
